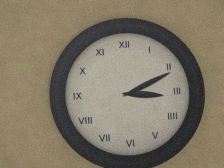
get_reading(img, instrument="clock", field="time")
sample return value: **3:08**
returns **3:11**
